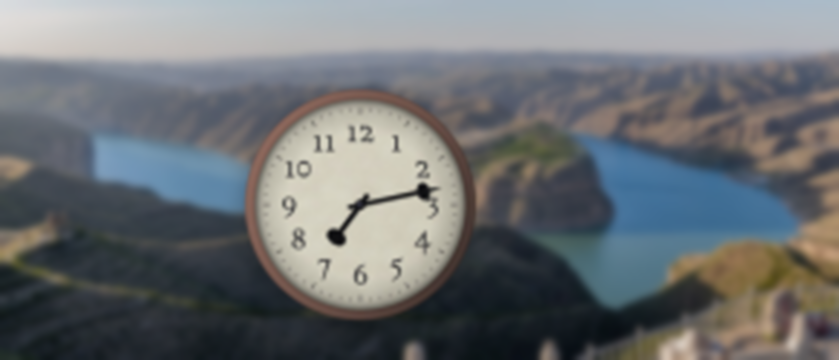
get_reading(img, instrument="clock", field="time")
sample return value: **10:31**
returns **7:13**
